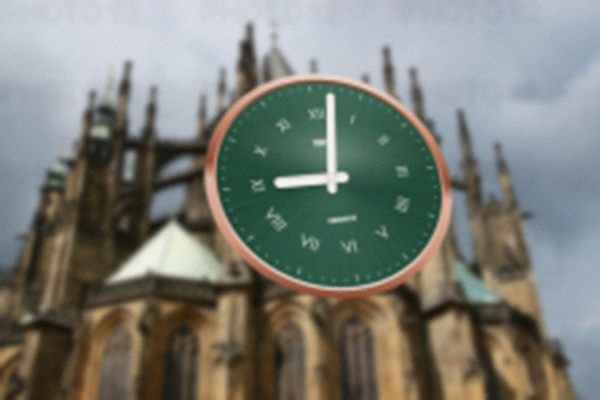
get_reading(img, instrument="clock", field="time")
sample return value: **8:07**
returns **9:02**
